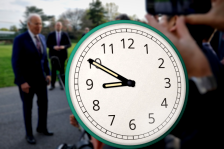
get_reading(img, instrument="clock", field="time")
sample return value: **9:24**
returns **8:50**
